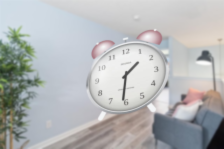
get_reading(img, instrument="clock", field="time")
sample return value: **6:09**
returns **1:31**
